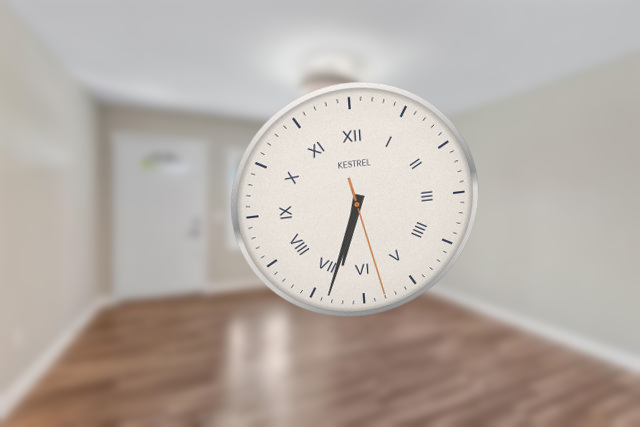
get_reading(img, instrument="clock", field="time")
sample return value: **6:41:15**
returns **6:33:28**
